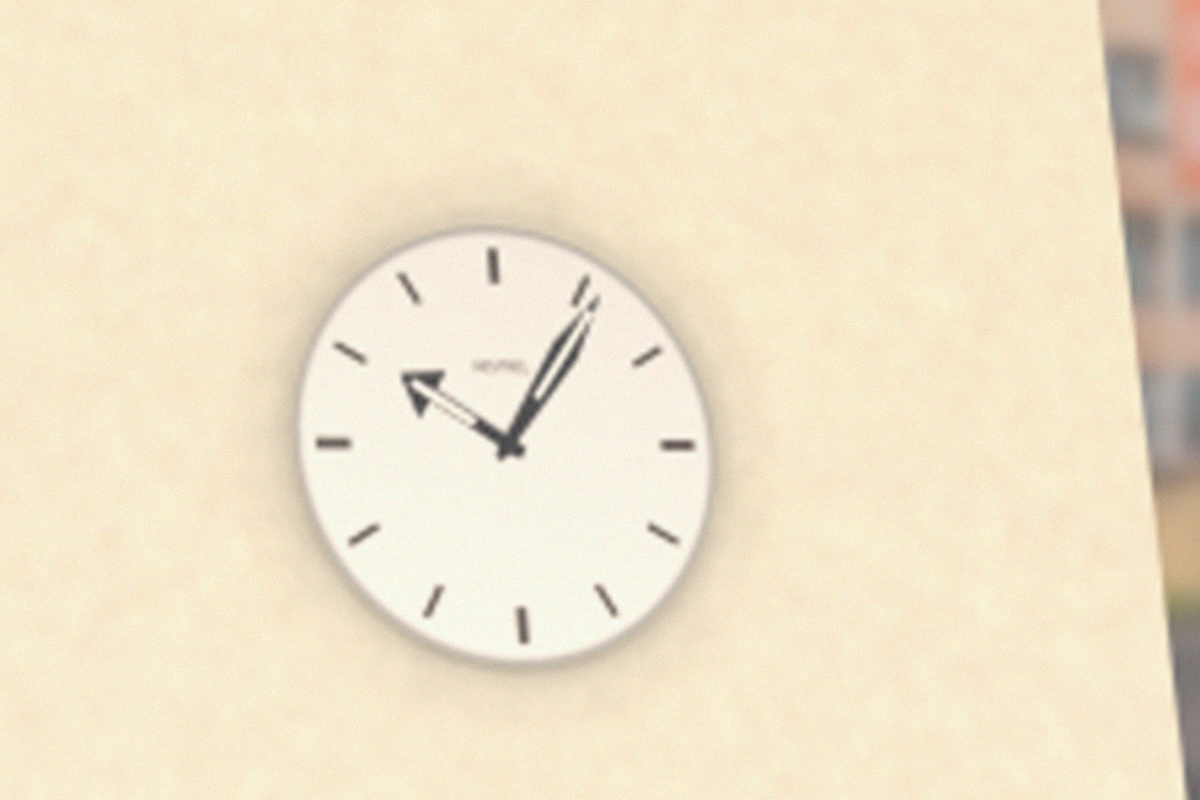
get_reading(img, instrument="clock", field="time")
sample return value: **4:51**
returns **10:06**
